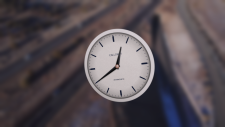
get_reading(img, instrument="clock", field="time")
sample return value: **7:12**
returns **12:40**
